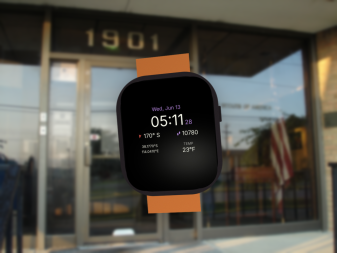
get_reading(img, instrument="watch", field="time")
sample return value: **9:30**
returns **5:11**
